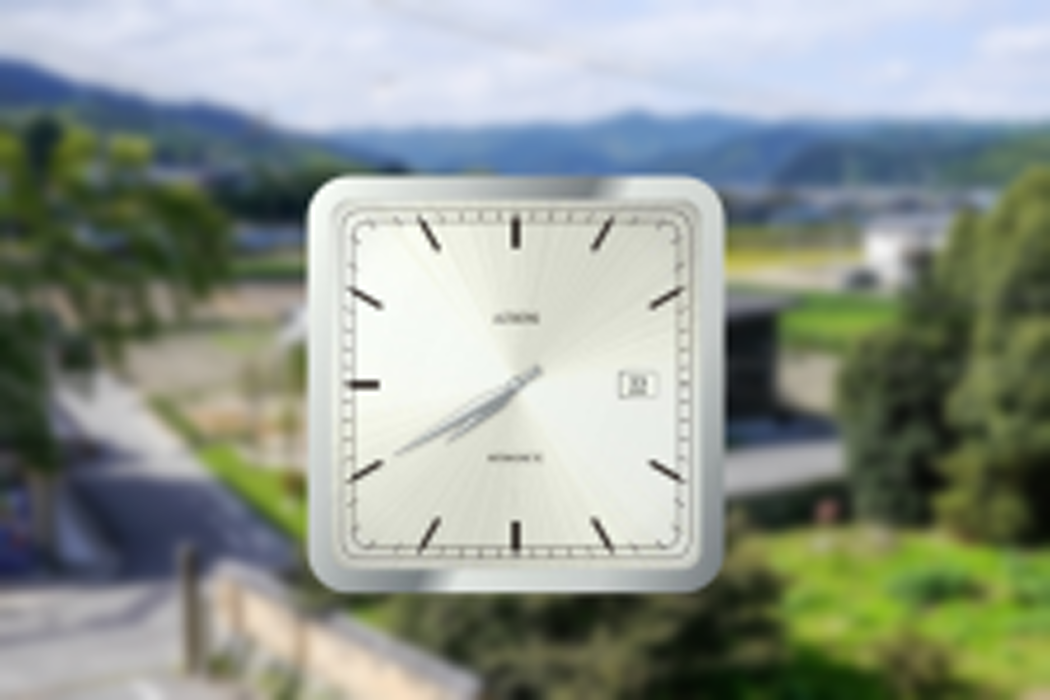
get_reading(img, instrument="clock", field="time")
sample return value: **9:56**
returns **7:40**
